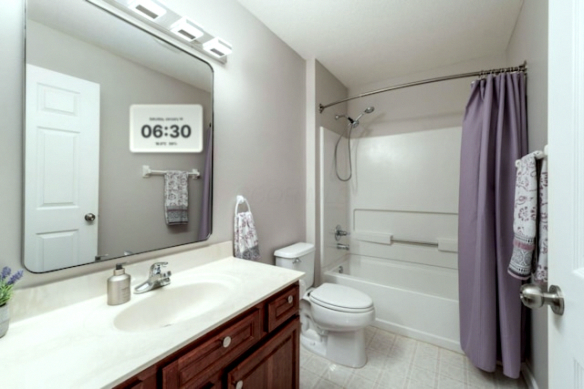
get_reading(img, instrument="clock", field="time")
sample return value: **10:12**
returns **6:30**
